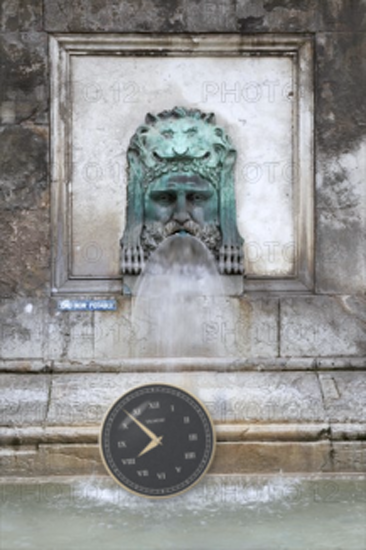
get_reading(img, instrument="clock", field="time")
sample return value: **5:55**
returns **7:53**
